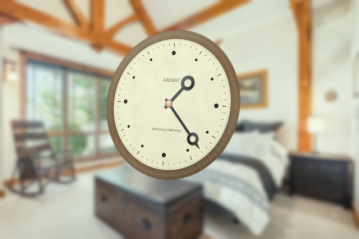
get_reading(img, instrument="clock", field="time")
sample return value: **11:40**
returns **1:23**
